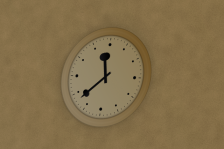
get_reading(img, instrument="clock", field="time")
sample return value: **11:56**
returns **11:38**
